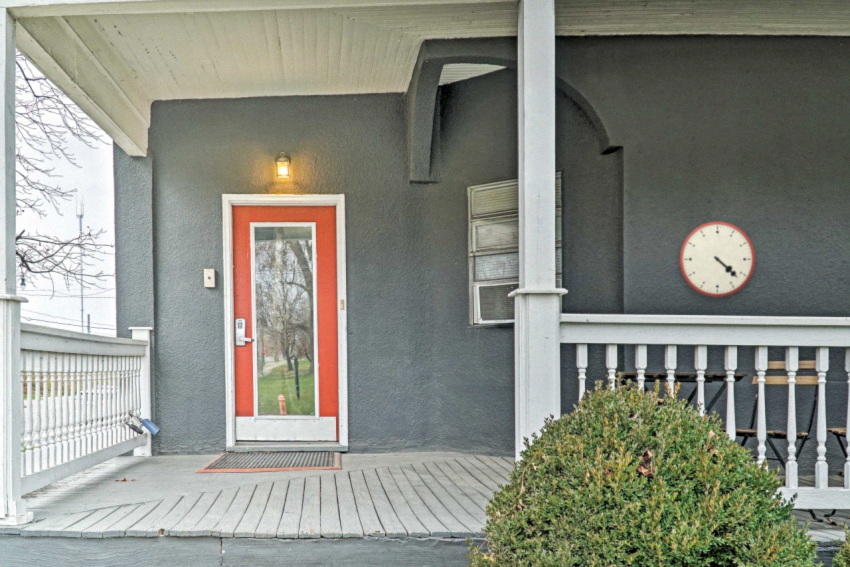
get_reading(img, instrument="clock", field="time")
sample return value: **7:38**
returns **4:22**
